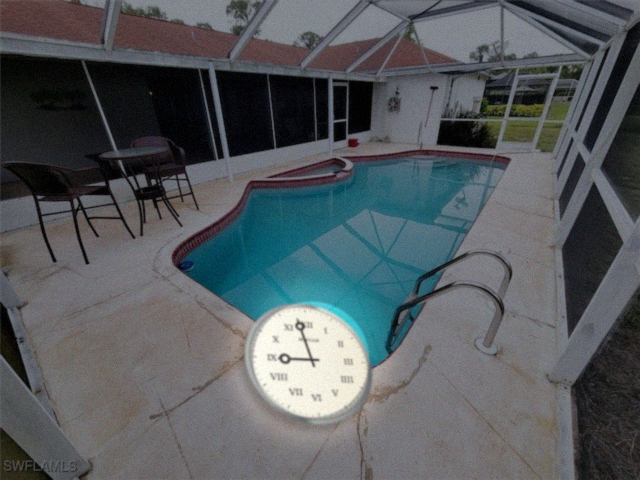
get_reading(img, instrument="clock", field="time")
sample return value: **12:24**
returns **8:58**
